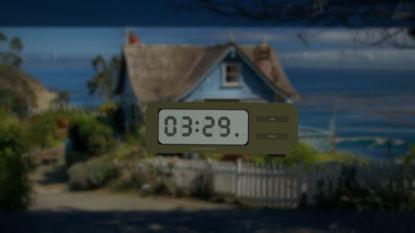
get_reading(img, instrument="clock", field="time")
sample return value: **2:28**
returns **3:29**
